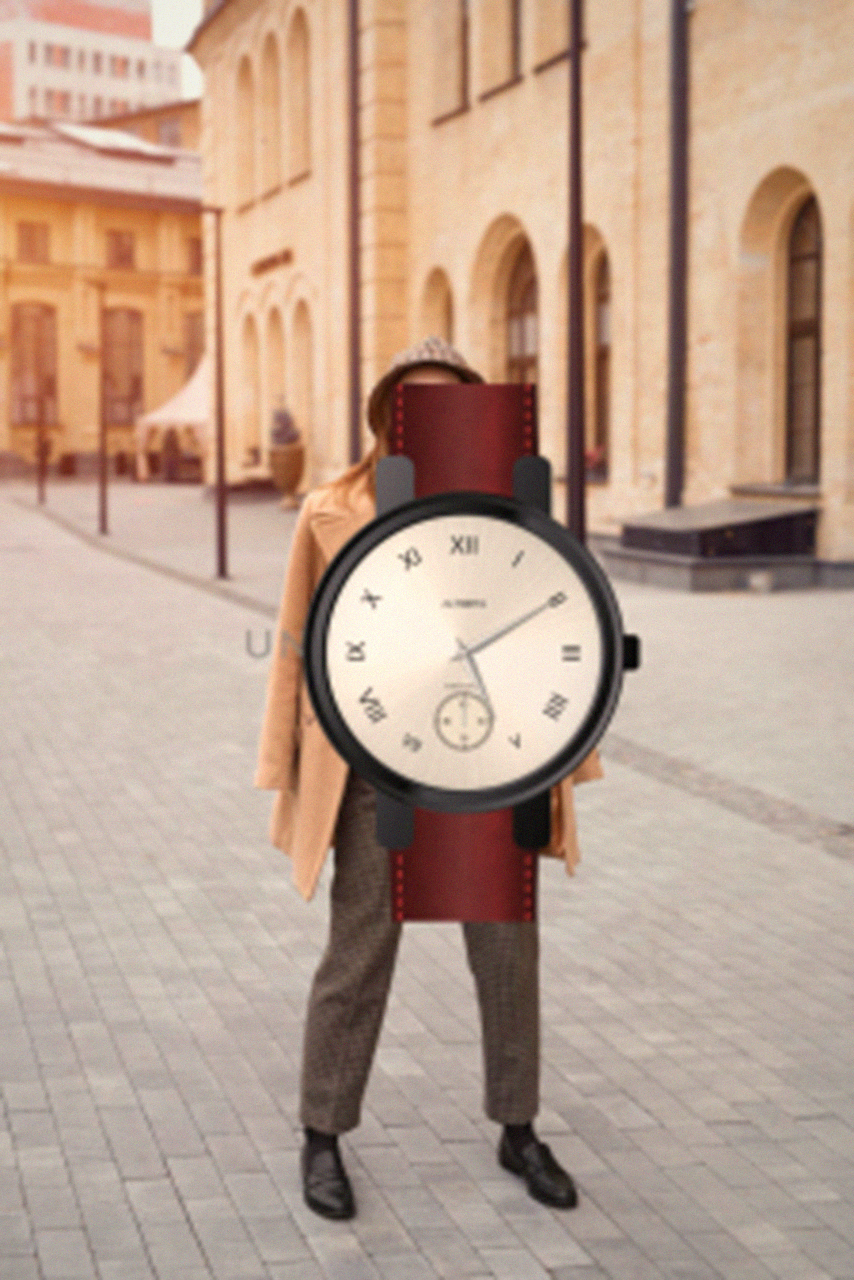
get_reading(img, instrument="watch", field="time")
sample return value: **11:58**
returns **5:10**
